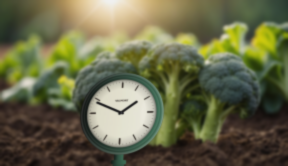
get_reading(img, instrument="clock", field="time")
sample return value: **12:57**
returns **1:49**
